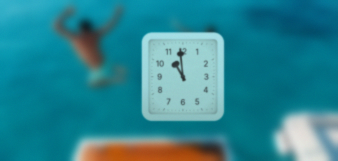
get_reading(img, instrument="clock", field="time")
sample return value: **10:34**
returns **10:59**
